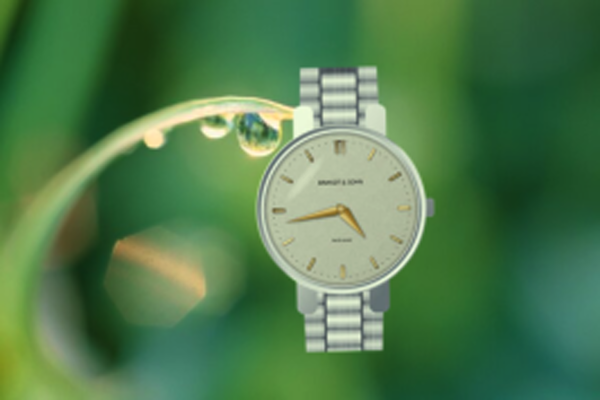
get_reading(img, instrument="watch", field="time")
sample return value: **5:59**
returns **4:43**
